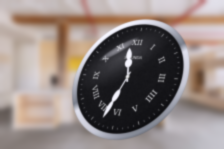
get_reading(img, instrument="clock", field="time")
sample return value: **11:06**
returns **11:33**
